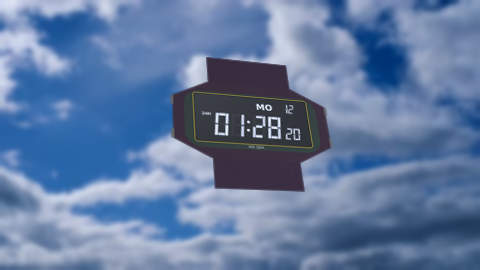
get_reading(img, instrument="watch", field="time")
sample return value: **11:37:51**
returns **1:28:20**
